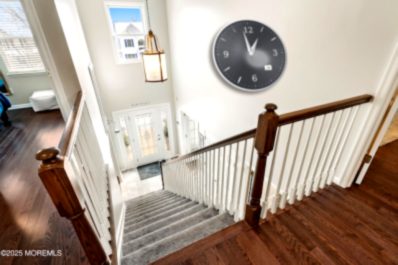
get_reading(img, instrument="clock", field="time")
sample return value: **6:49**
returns **12:58**
